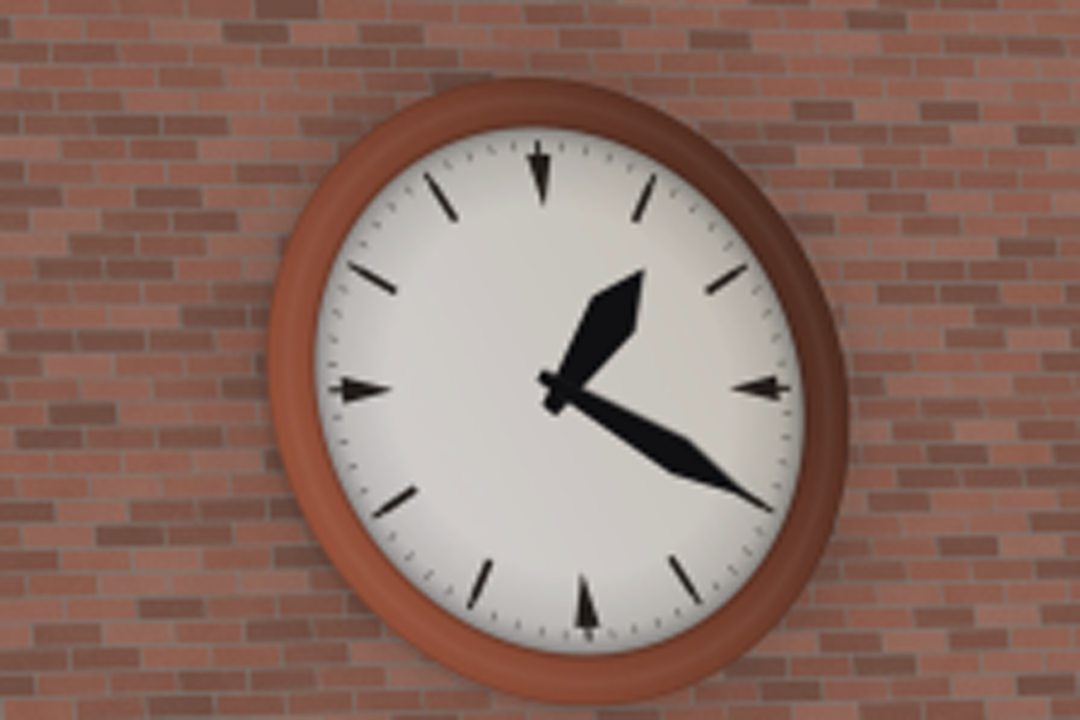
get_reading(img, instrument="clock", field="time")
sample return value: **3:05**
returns **1:20**
